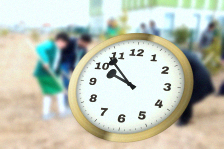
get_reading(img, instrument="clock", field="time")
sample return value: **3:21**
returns **9:53**
